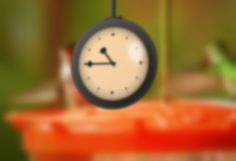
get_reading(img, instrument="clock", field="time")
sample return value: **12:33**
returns **10:45**
